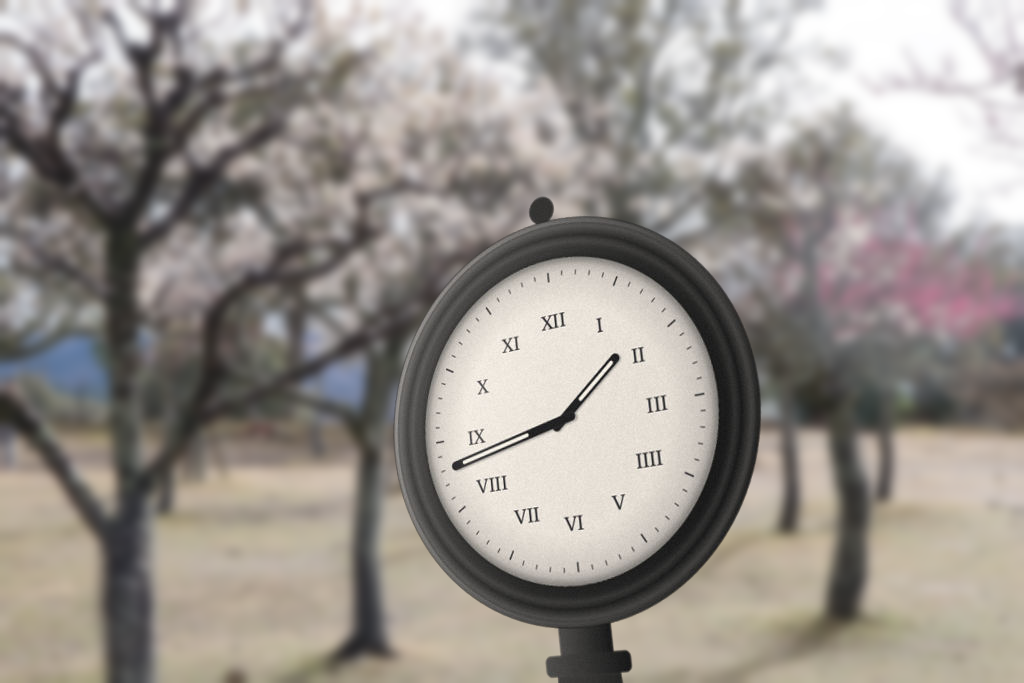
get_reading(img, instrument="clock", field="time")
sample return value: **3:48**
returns **1:43**
